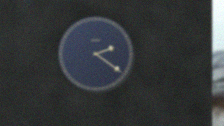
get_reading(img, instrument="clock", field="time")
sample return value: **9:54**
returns **2:21**
